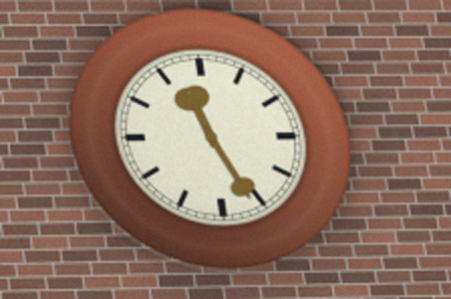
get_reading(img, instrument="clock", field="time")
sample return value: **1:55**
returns **11:26**
